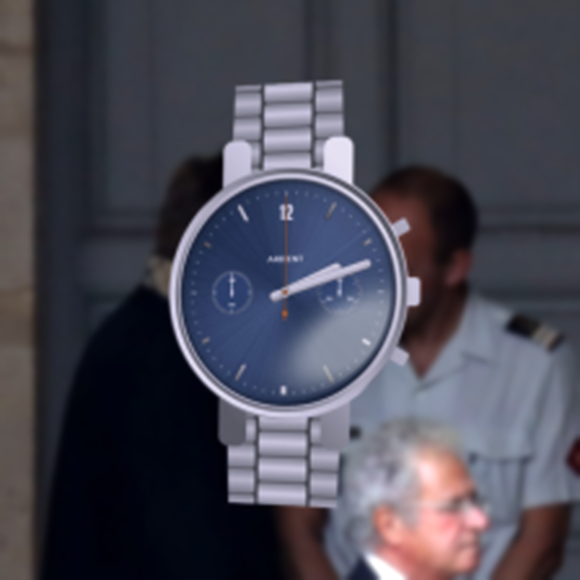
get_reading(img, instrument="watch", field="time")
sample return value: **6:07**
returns **2:12**
